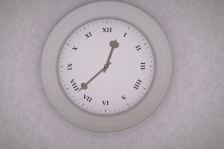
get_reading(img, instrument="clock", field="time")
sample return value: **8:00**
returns **12:38**
